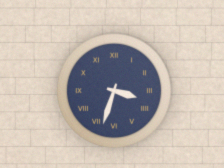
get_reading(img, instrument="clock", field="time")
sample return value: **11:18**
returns **3:33**
